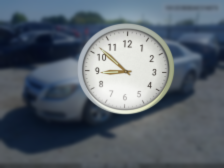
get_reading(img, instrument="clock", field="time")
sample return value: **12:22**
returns **8:52**
